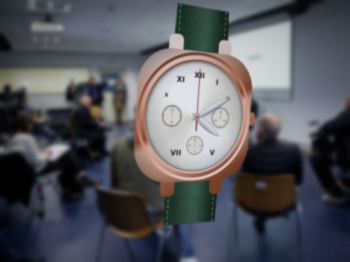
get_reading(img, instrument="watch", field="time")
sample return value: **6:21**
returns **4:10**
